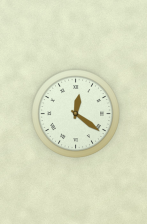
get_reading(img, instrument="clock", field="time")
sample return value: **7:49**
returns **12:21**
